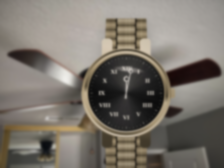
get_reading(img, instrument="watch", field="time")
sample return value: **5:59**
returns **12:02**
